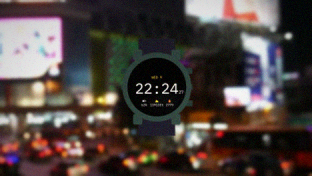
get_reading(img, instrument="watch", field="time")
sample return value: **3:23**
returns **22:24**
